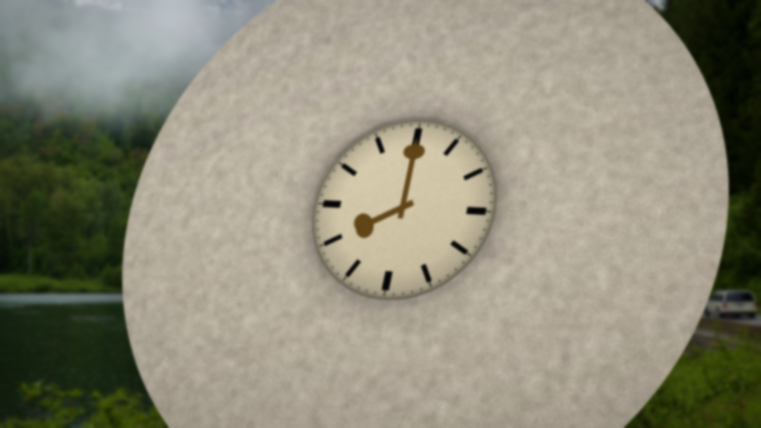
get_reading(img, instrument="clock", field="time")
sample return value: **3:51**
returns **8:00**
